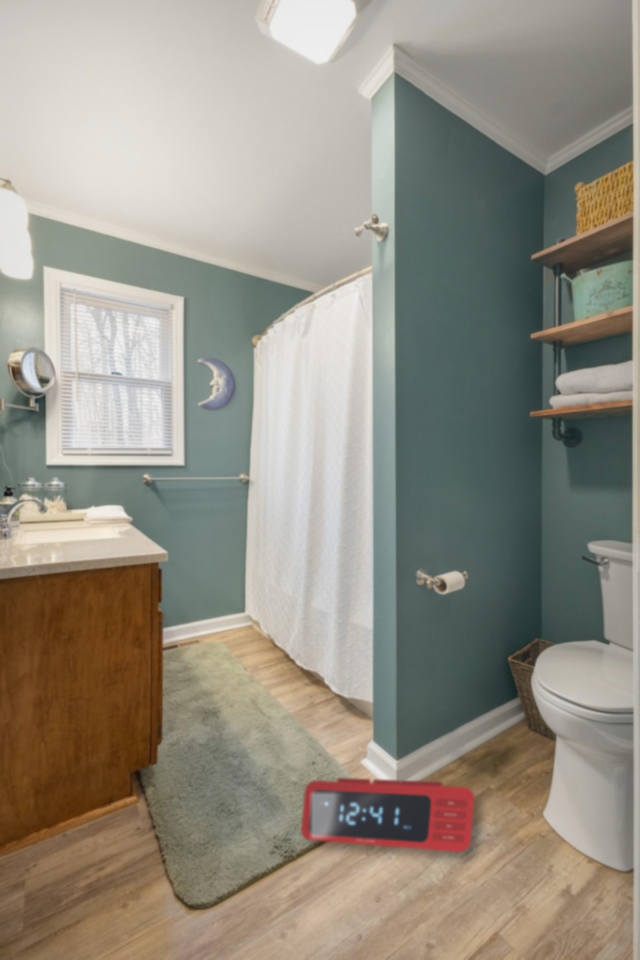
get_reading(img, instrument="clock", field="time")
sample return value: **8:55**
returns **12:41**
